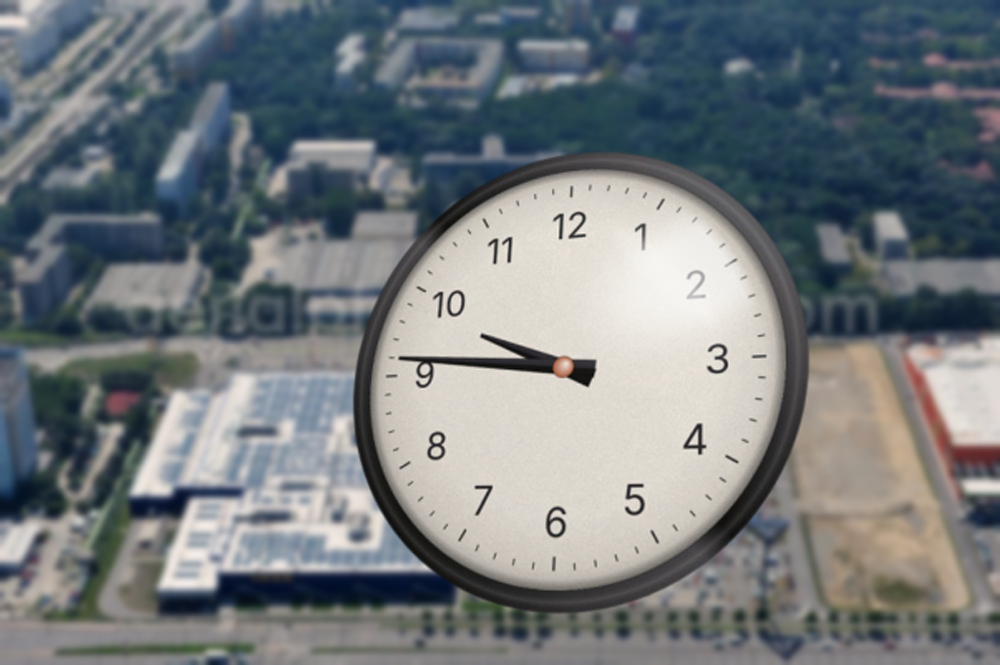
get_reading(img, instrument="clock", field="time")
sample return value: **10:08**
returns **9:46**
